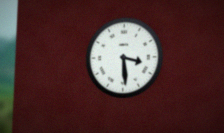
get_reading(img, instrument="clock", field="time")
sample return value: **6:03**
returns **3:29**
